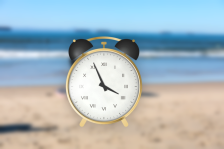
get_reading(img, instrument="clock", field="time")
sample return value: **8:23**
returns **3:56**
